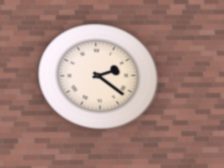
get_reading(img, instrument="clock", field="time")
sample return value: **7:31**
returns **2:22**
